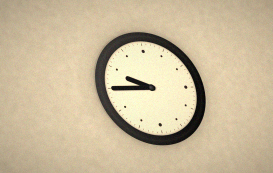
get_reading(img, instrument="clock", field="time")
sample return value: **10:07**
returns **9:45**
